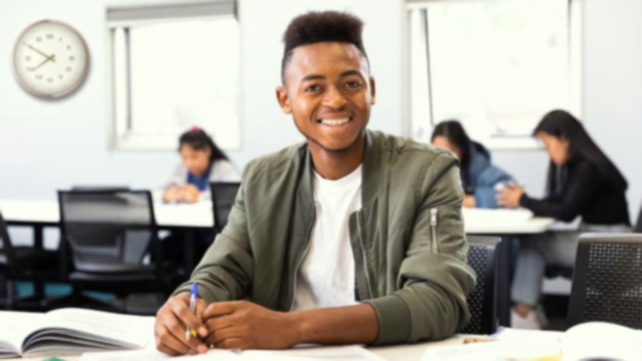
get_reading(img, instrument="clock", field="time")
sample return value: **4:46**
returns **7:50**
